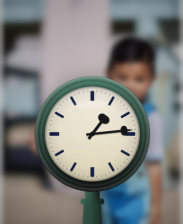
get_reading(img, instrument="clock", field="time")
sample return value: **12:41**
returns **1:14**
